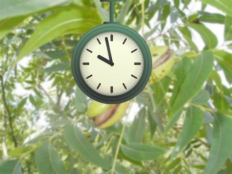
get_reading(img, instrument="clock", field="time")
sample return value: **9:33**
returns **9:58**
